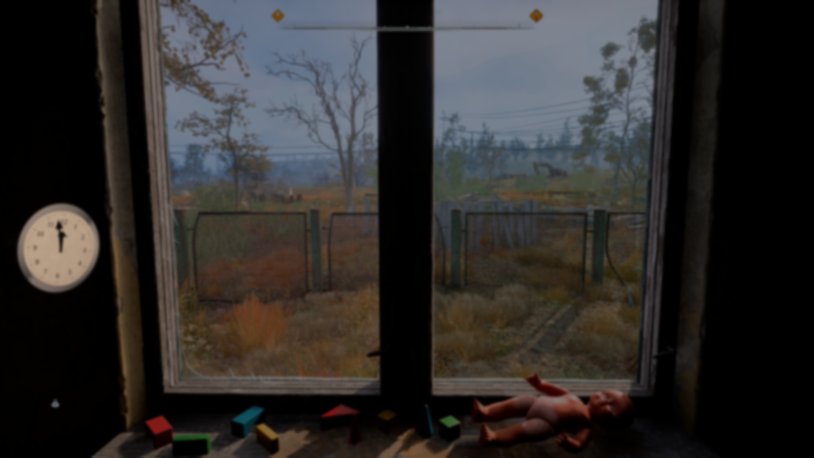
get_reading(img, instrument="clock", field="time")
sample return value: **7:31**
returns **11:58**
